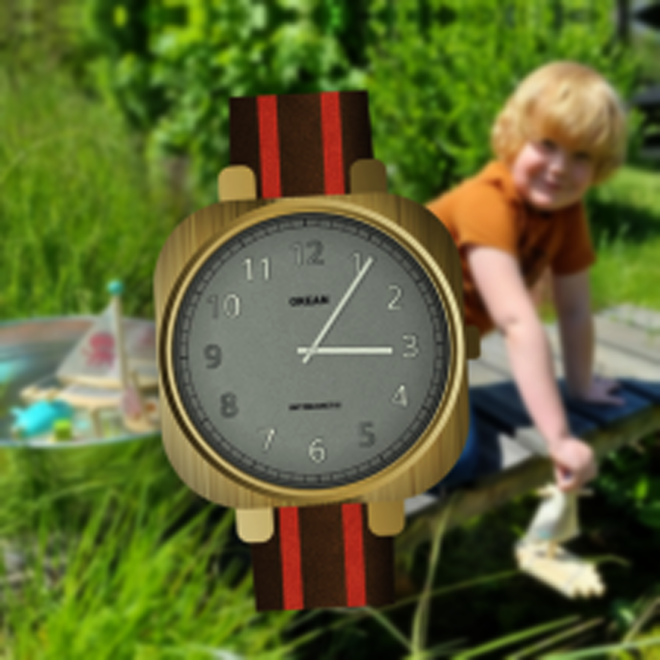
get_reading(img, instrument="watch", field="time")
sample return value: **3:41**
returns **3:06**
